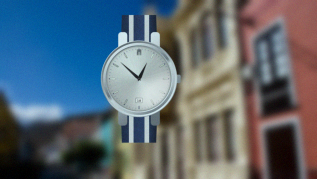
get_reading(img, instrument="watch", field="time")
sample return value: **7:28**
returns **12:52**
